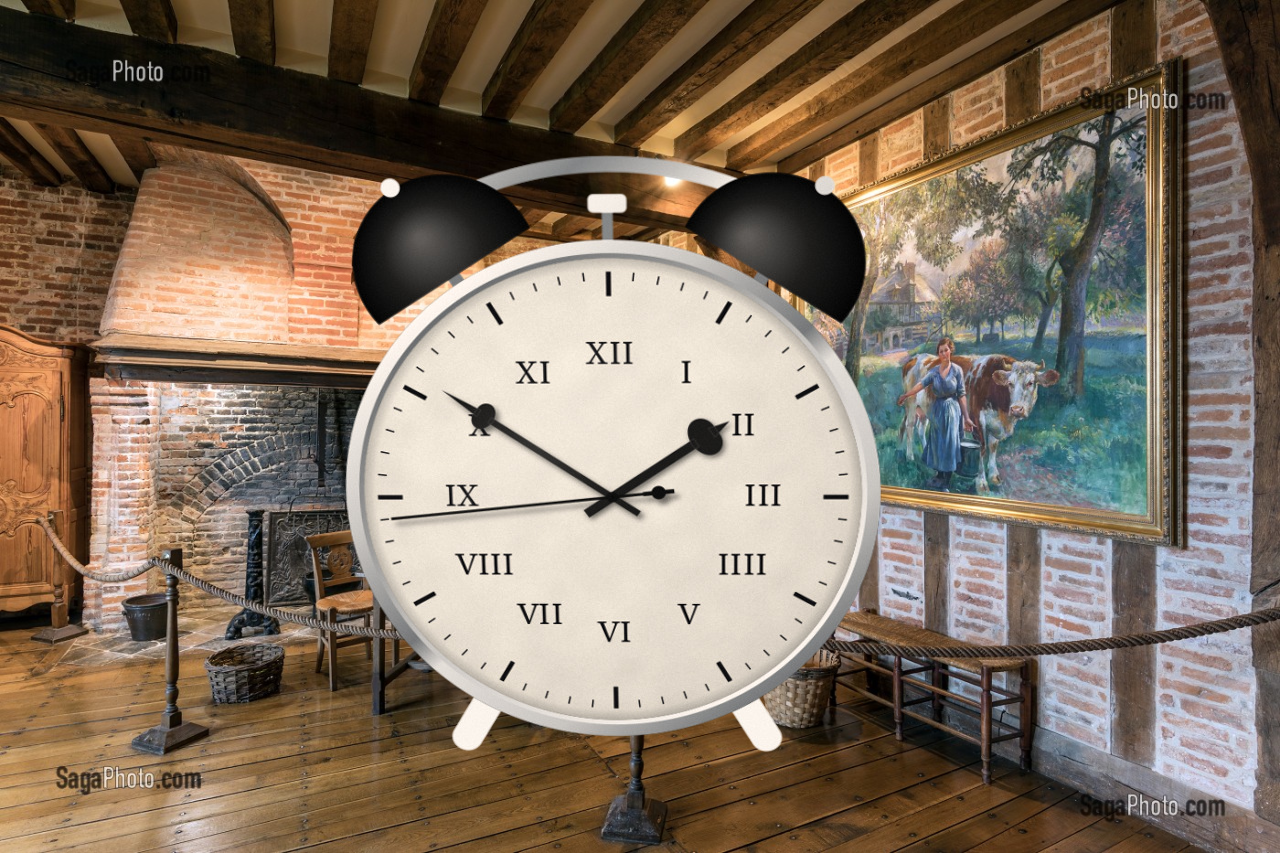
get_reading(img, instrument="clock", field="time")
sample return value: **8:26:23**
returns **1:50:44**
